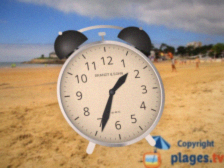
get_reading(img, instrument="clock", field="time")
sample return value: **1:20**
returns **1:34**
